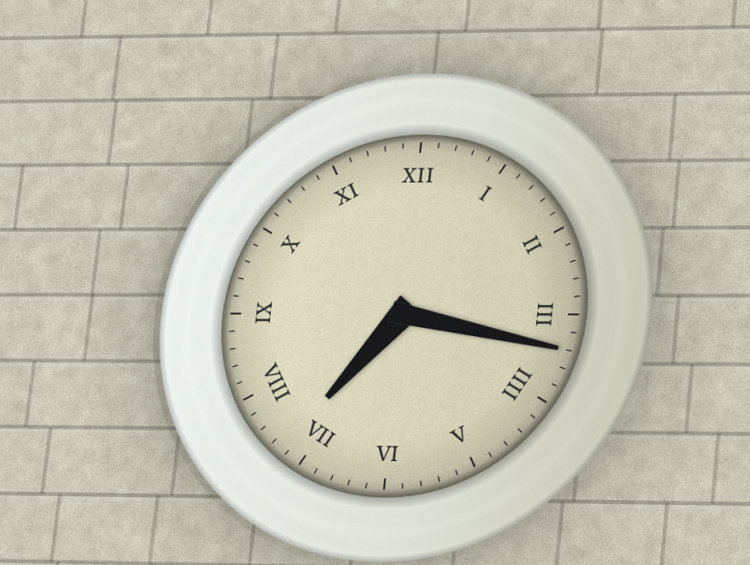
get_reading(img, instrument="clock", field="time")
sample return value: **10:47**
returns **7:17**
